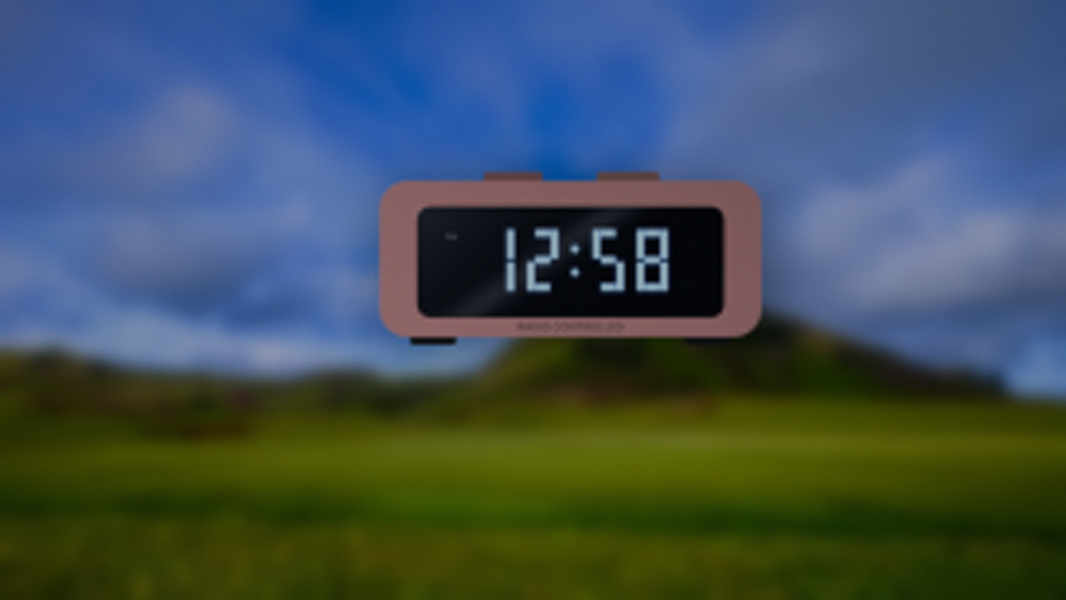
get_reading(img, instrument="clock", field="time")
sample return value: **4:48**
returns **12:58**
